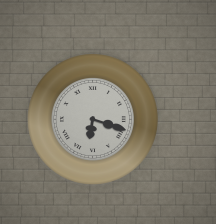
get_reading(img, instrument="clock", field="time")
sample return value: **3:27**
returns **6:18**
